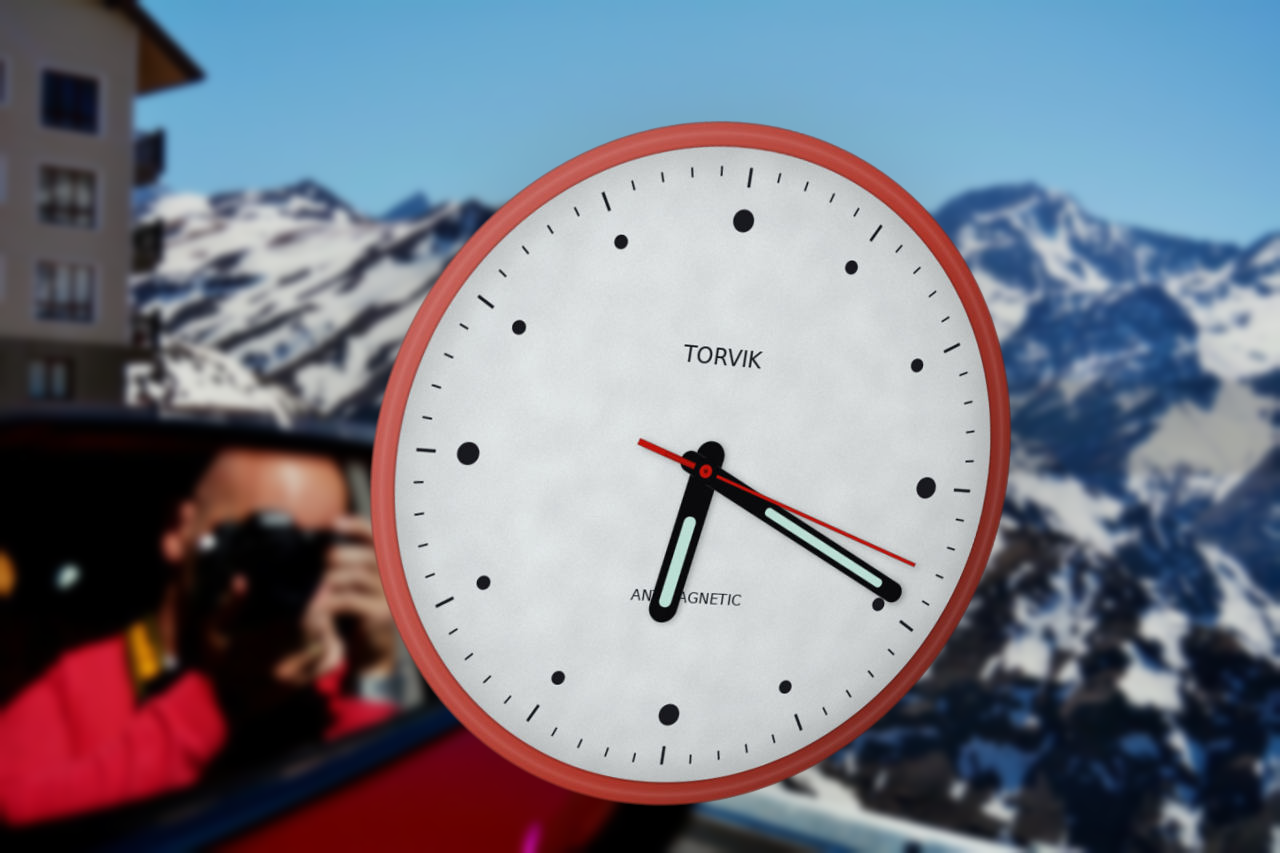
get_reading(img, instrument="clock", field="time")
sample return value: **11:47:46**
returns **6:19:18**
